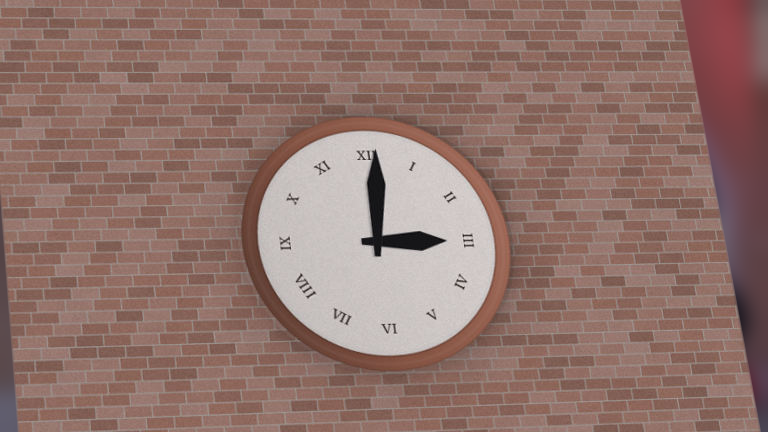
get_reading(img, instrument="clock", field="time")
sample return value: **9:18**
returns **3:01**
